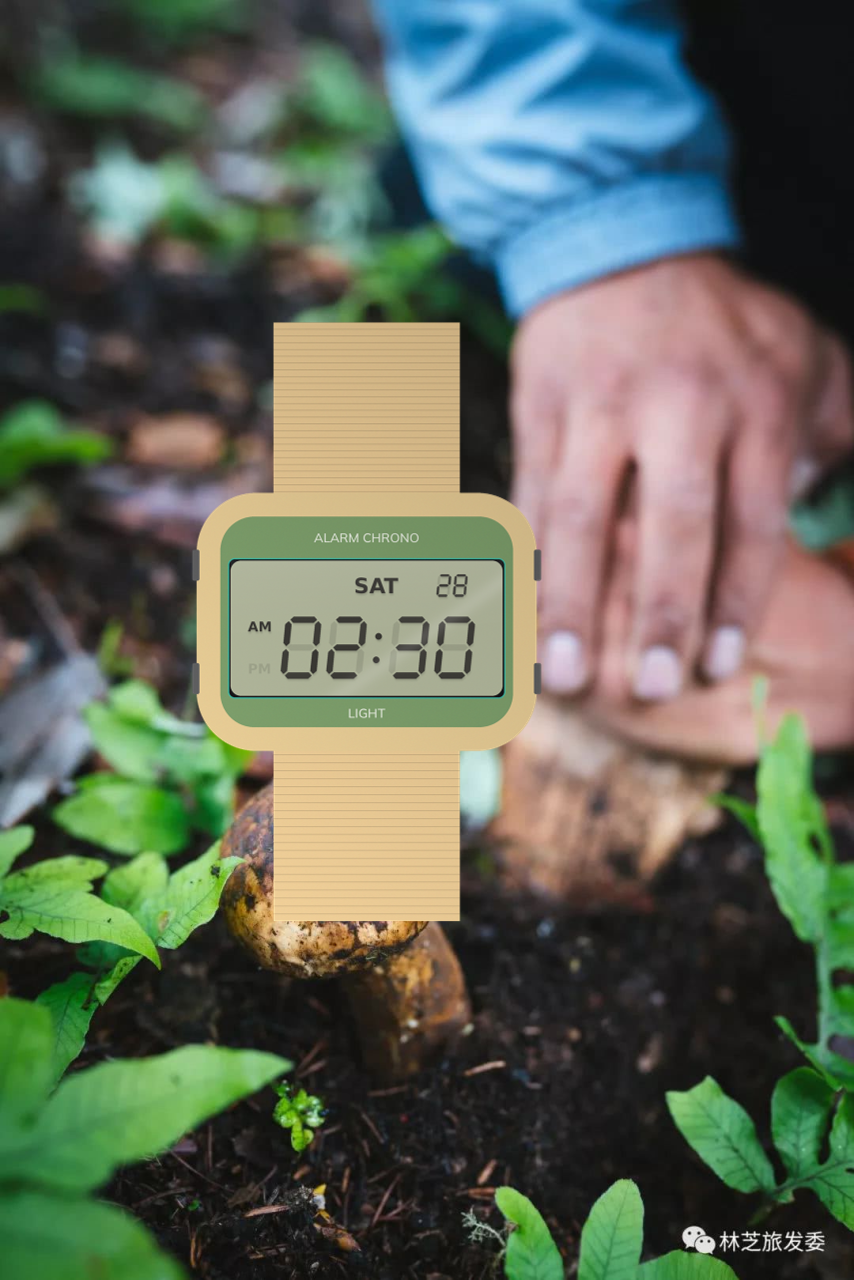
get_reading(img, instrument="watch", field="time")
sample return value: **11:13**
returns **2:30**
